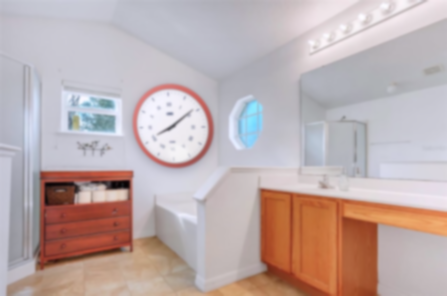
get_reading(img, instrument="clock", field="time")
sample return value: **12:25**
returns **8:09**
